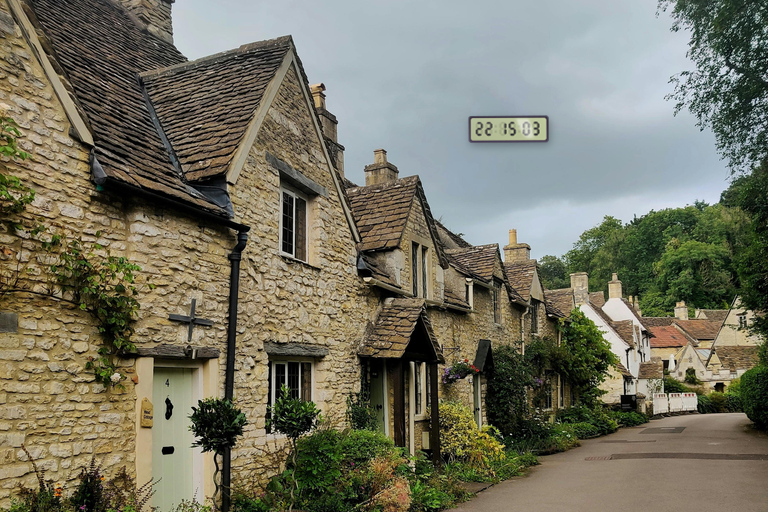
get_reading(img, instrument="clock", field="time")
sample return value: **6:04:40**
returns **22:15:03**
